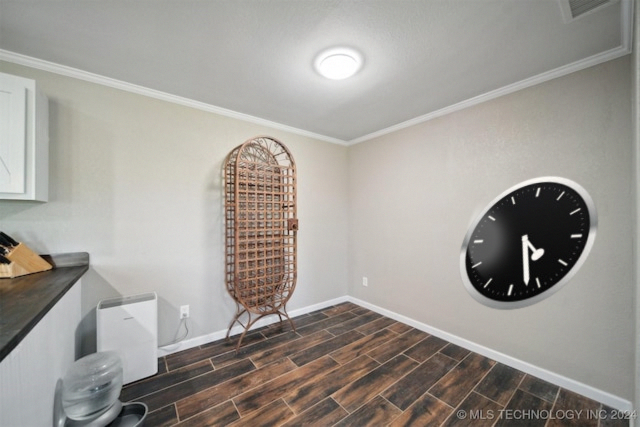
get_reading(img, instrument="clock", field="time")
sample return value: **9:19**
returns **4:27**
